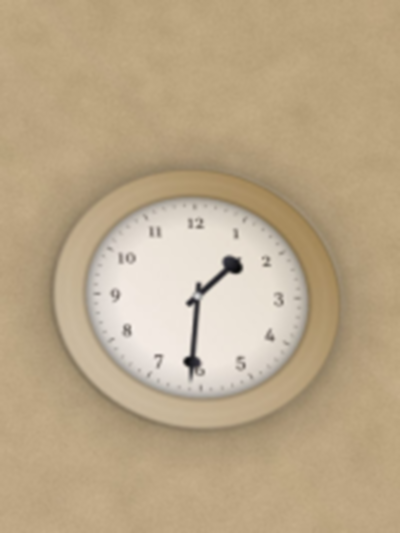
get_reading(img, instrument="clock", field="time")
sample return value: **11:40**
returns **1:31**
